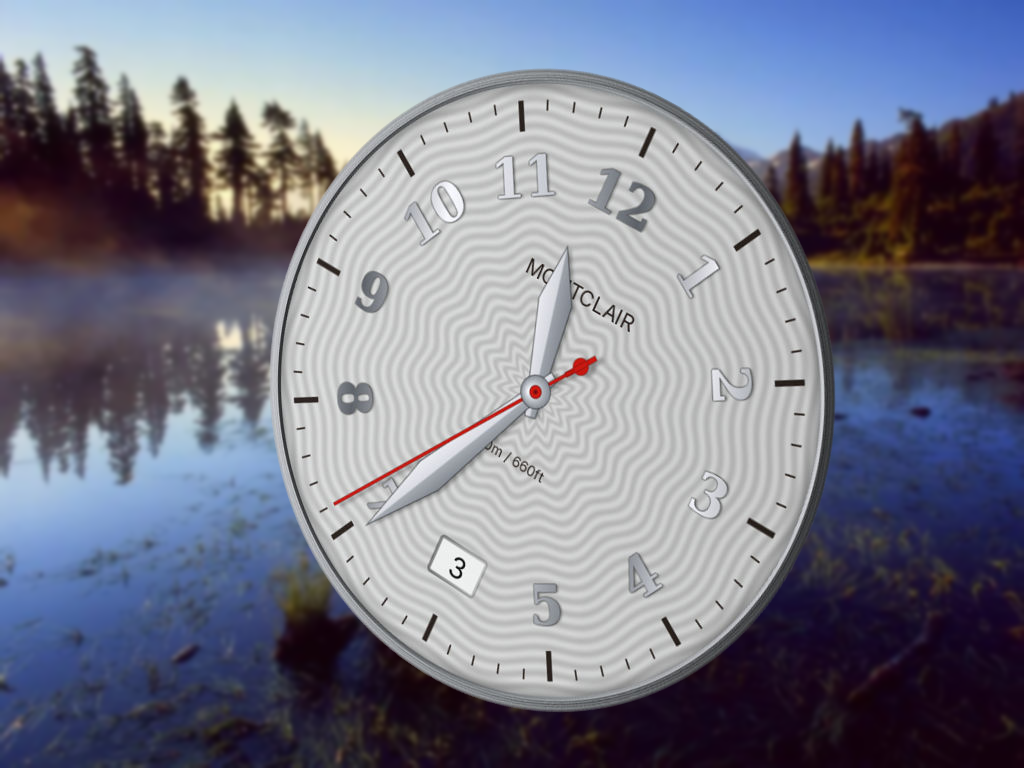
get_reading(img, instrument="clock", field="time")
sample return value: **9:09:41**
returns **11:34:36**
